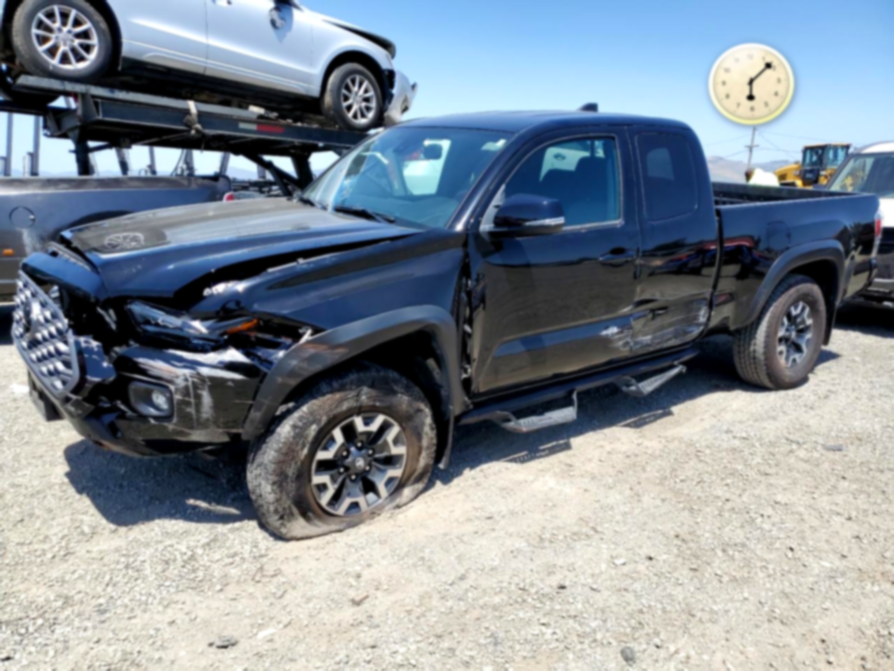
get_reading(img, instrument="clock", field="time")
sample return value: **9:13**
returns **6:08**
